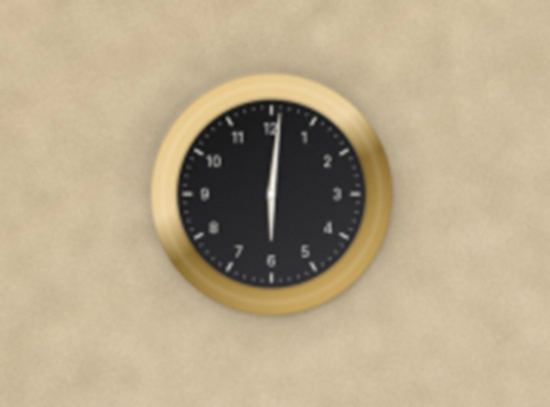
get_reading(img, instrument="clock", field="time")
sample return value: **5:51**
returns **6:01**
